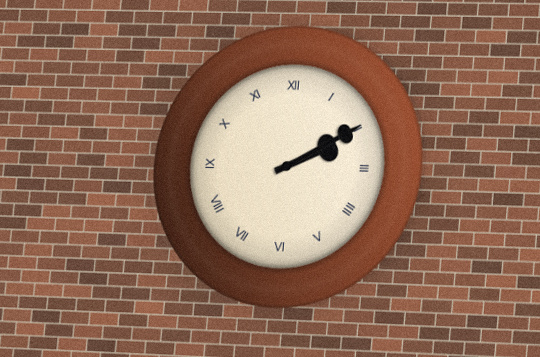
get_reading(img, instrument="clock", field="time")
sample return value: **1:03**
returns **2:10**
